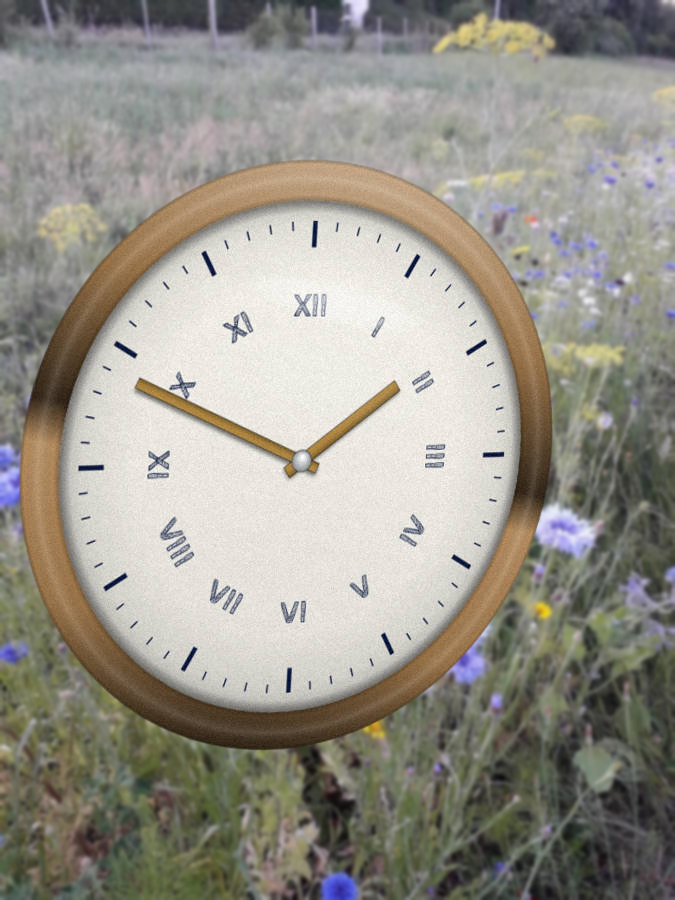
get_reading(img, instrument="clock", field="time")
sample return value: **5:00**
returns **1:49**
